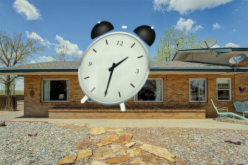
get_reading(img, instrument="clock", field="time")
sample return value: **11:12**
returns **1:30**
